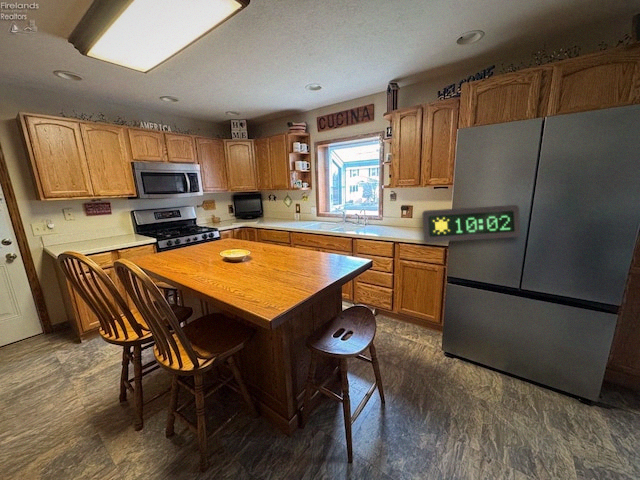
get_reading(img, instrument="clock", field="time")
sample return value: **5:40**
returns **10:02**
